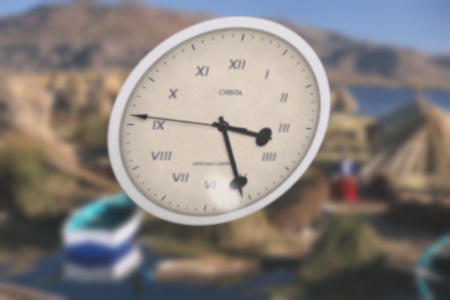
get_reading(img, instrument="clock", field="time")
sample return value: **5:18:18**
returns **3:25:46**
